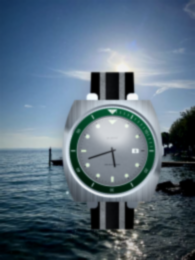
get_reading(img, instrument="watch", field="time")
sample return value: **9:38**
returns **5:42**
